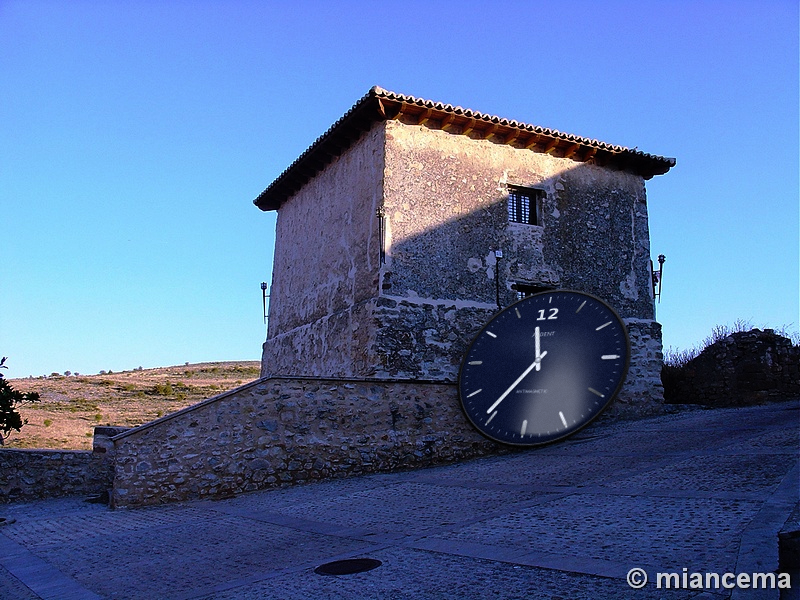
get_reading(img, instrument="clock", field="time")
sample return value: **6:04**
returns **11:36**
